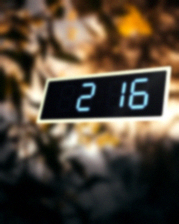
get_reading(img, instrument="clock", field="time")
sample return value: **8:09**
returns **2:16**
